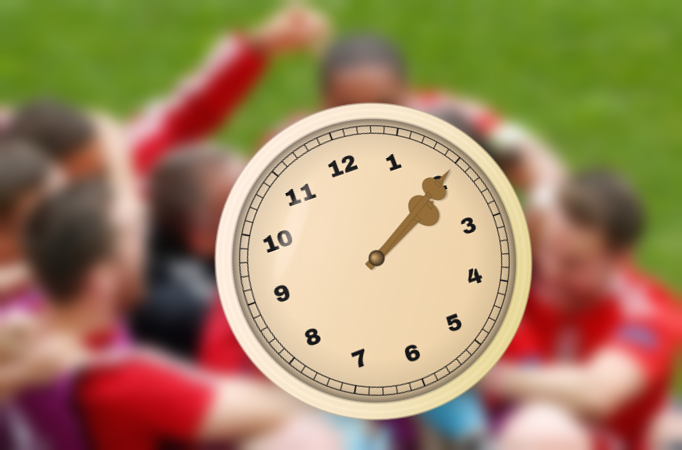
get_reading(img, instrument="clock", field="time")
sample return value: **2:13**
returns **2:10**
